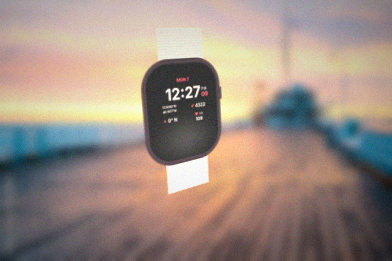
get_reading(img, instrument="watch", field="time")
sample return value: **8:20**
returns **12:27**
